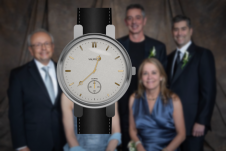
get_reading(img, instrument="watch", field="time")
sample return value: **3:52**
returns **12:38**
